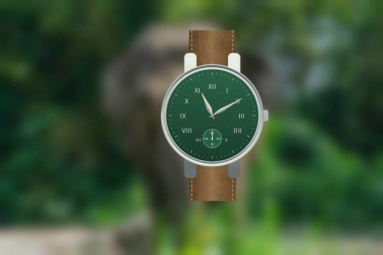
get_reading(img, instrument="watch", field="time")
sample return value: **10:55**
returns **11:10**
